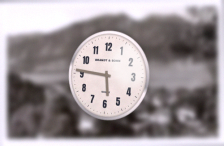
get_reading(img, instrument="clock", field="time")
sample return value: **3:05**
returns **5:46**
